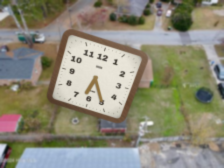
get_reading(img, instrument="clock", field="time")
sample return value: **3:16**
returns **6:25**
